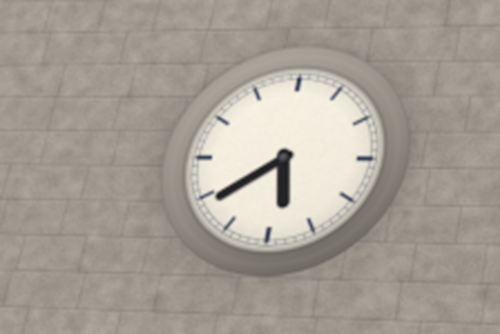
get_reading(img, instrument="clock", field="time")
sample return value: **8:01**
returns **5:39**
